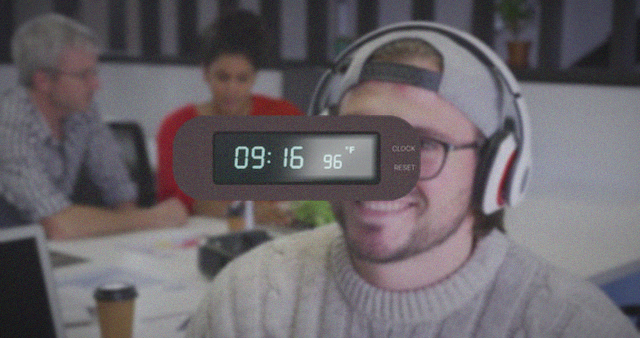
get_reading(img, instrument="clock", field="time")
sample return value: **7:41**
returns **9:16**
